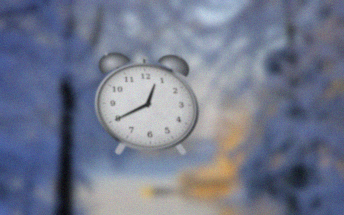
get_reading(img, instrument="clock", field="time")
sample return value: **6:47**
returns **12:40**
